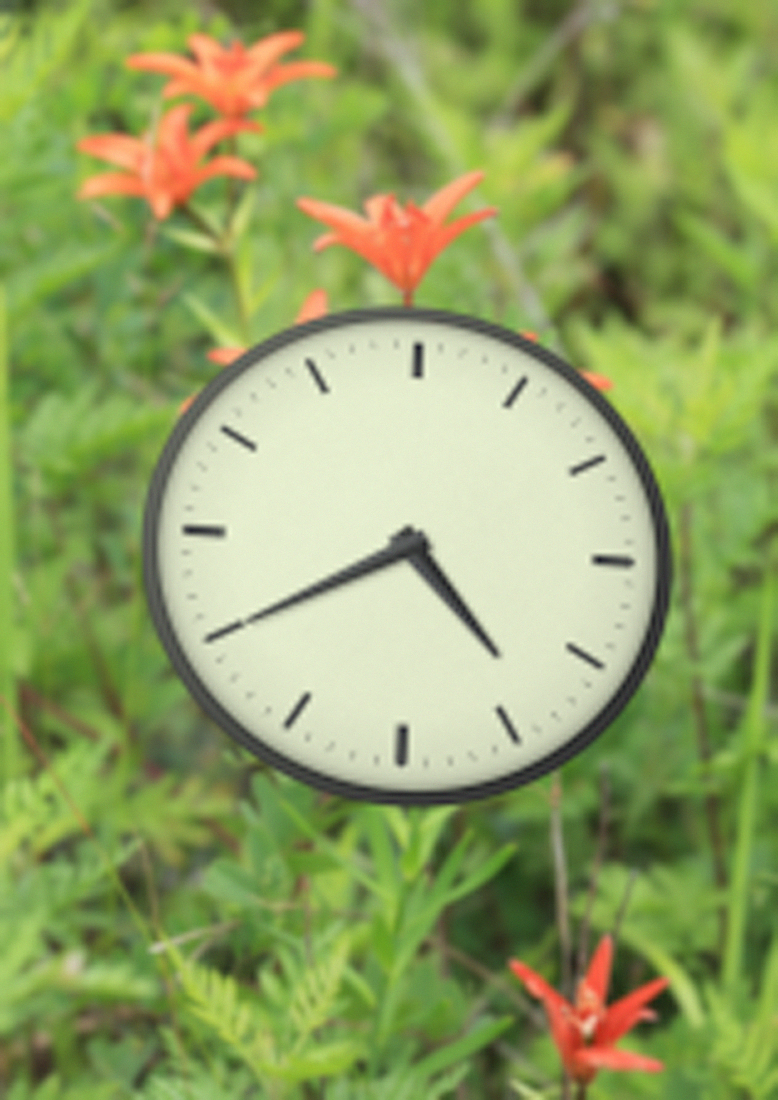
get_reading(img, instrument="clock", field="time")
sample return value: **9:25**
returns **4:40**
